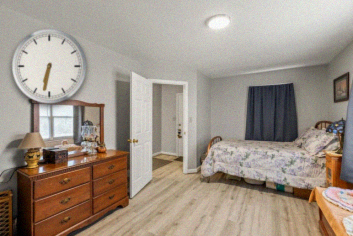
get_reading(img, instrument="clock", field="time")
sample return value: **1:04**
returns **6:32**
